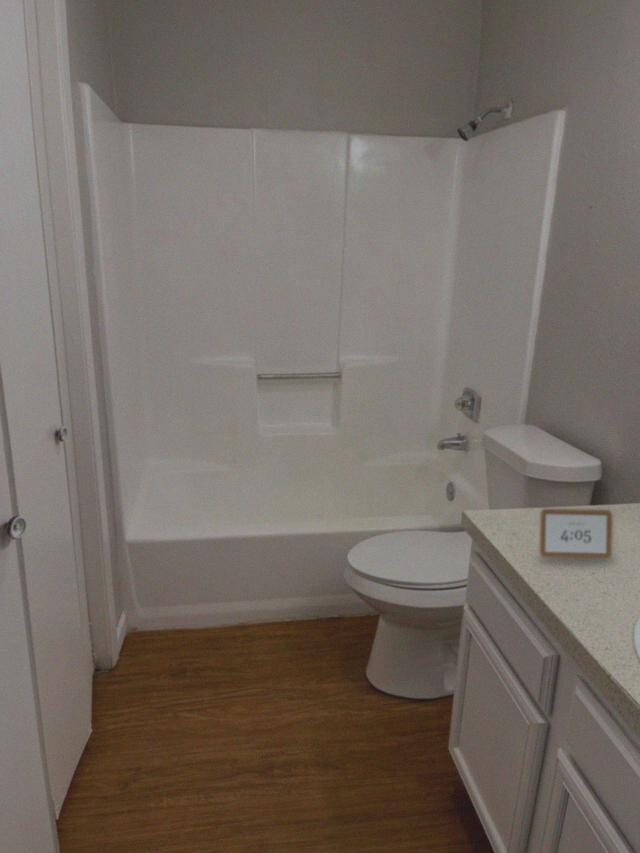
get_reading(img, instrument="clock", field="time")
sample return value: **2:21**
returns **4:05**
